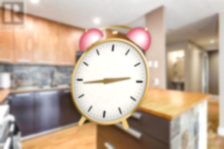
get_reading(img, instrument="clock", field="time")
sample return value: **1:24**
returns **2:44**
